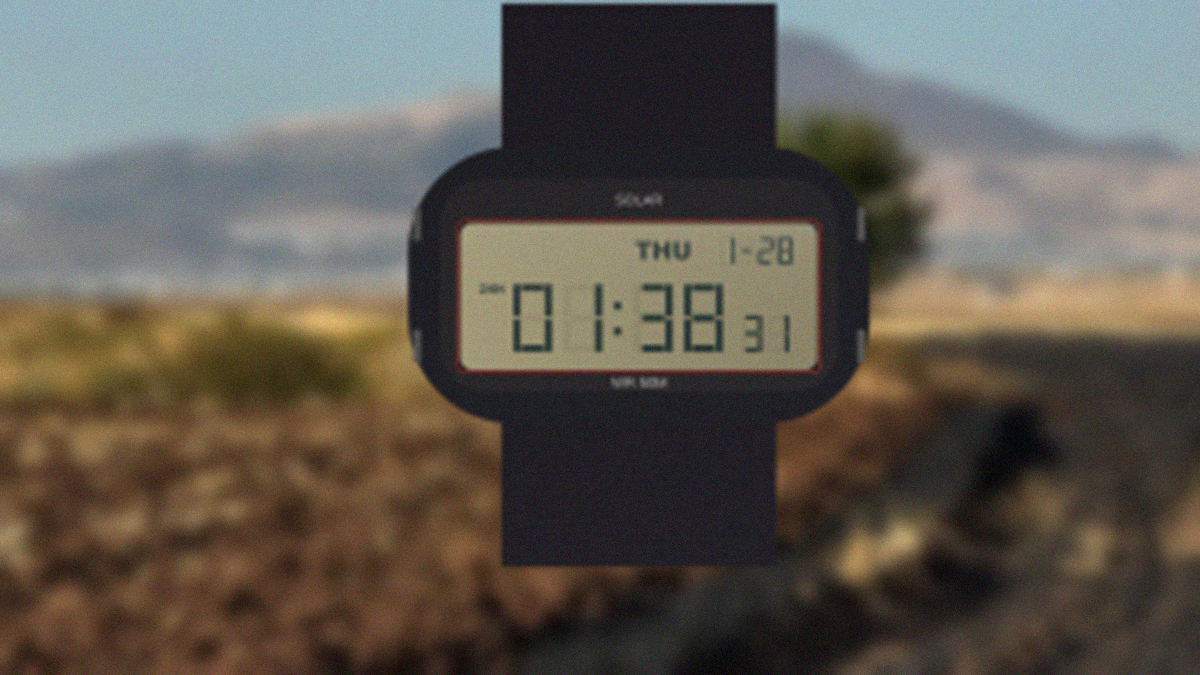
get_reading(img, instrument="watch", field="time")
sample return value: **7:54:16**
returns **1:38:31**
